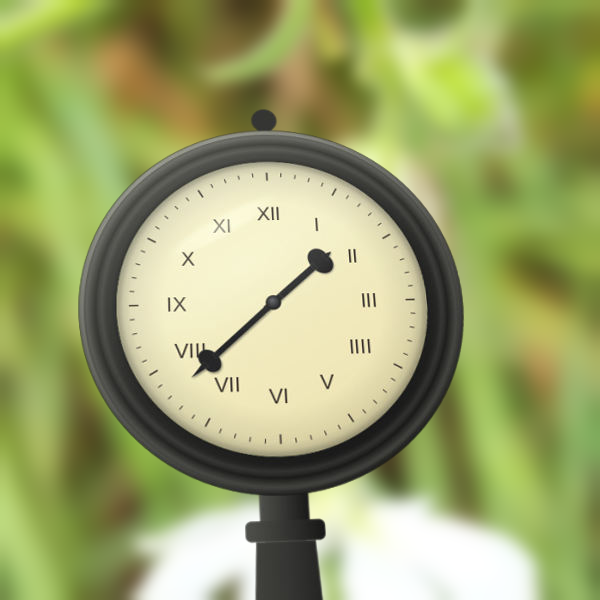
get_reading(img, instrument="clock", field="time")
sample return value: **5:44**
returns **1:38**
